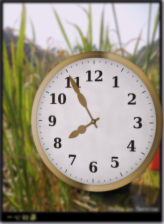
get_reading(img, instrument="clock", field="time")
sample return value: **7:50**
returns **7:55**
